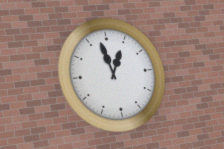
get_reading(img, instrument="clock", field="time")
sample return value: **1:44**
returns **12:58**
